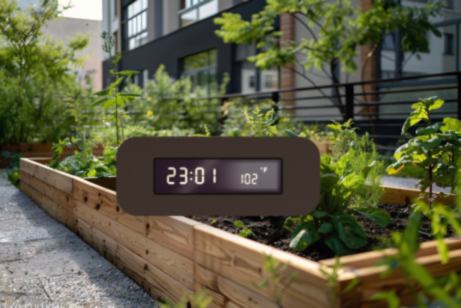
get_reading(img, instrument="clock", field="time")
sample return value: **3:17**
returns **23:01**
